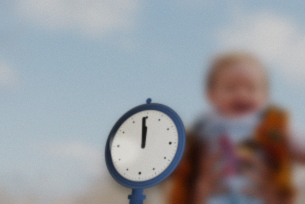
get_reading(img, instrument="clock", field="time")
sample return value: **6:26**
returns **11:59**
